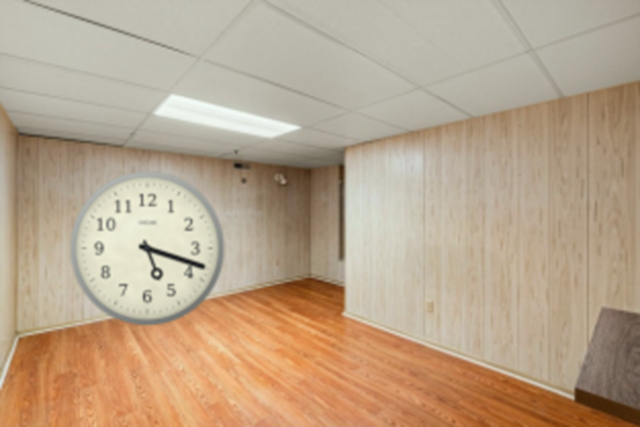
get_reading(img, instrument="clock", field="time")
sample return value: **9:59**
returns **5:18**
